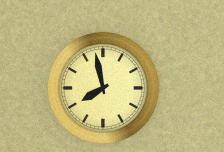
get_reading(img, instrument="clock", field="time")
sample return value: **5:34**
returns **7:58**
